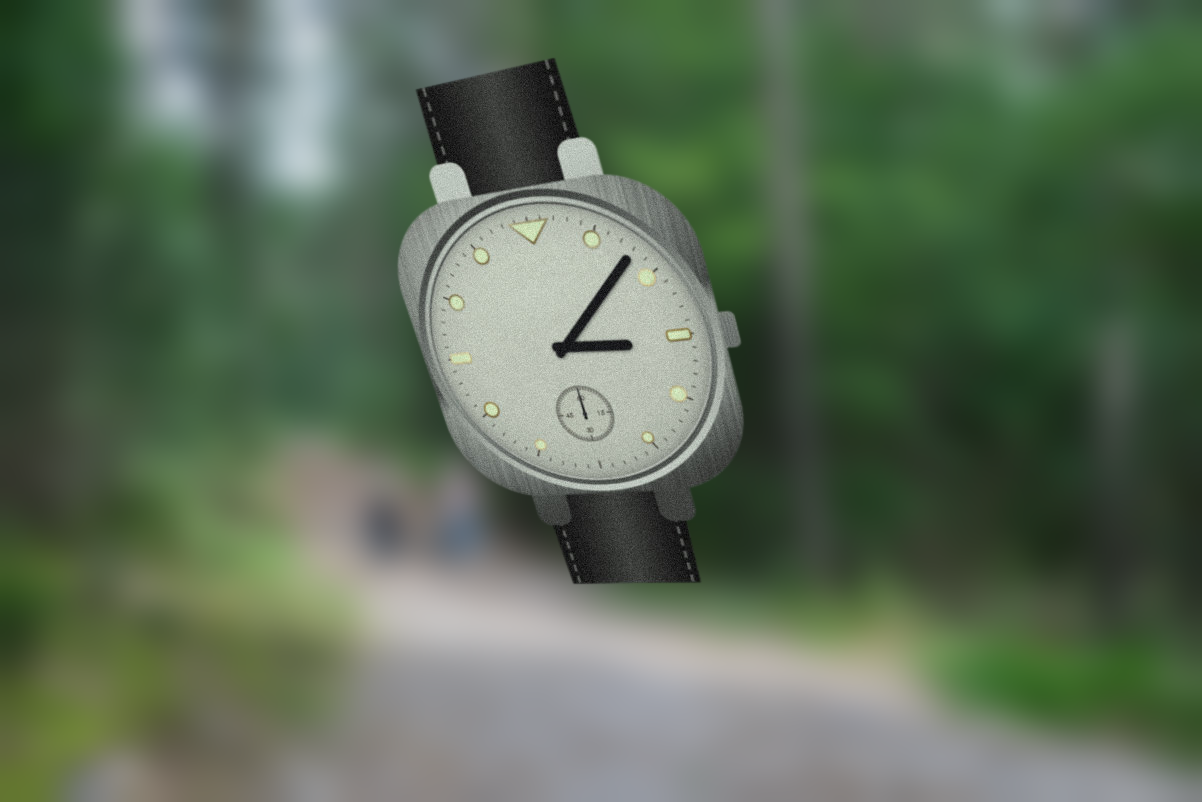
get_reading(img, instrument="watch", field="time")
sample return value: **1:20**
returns **3:08**
